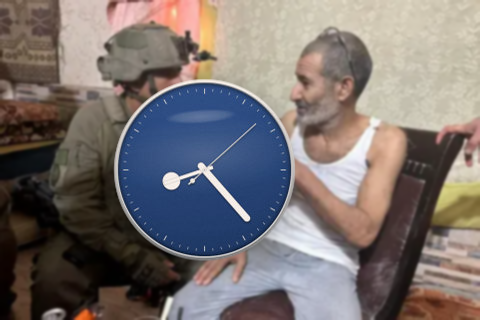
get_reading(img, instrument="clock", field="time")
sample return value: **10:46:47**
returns **8:23:08**
